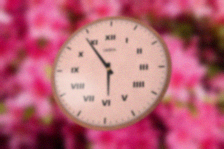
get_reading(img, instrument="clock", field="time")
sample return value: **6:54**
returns **5:54**
